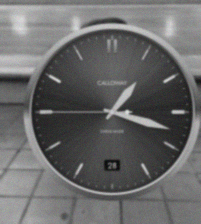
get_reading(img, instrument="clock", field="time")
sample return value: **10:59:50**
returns **1:17:45**
